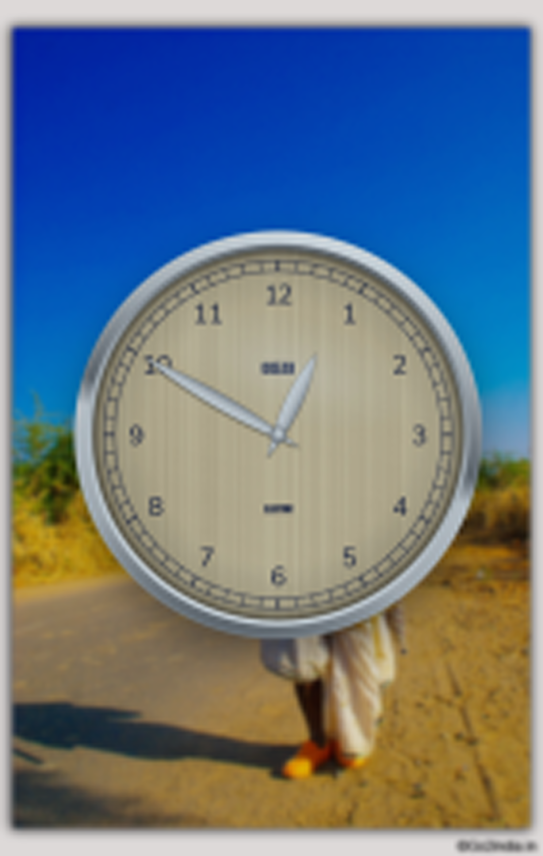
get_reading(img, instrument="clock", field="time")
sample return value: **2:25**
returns **12:50**
